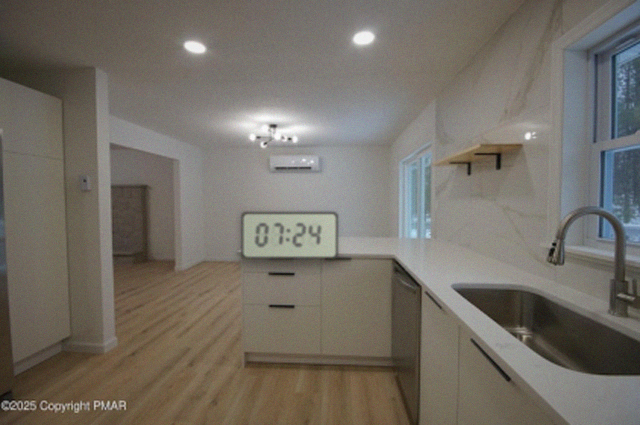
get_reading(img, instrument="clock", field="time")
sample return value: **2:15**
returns **7:24**
